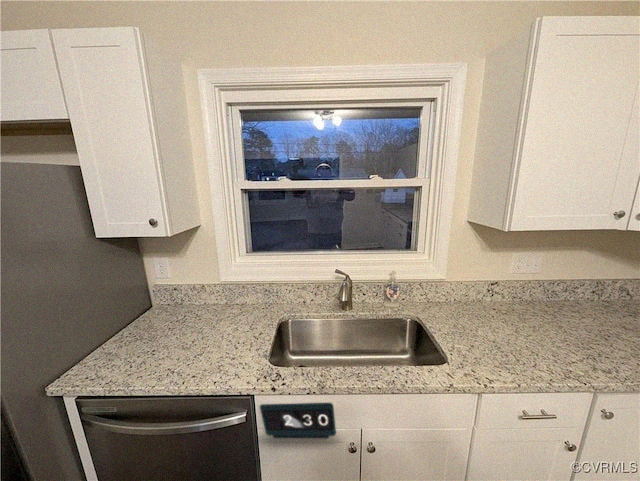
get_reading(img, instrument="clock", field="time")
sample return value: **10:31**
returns **2:30**
